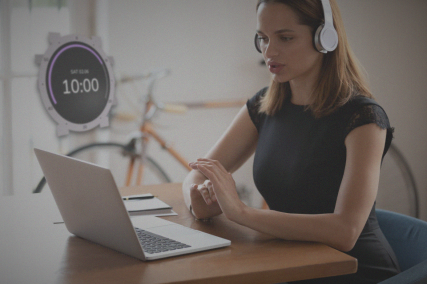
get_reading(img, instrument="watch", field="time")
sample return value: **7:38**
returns **10:00**
